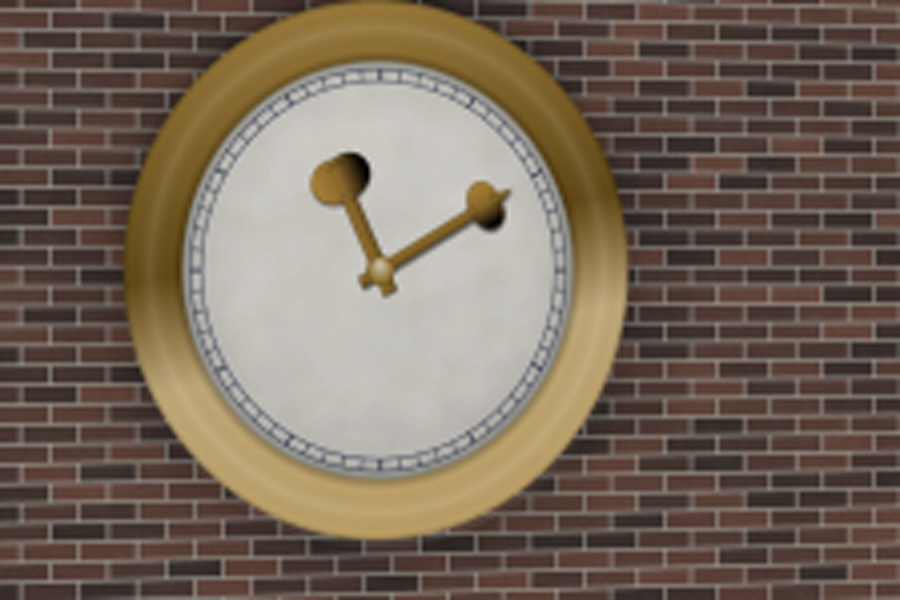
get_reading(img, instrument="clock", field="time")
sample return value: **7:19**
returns **11:10**
